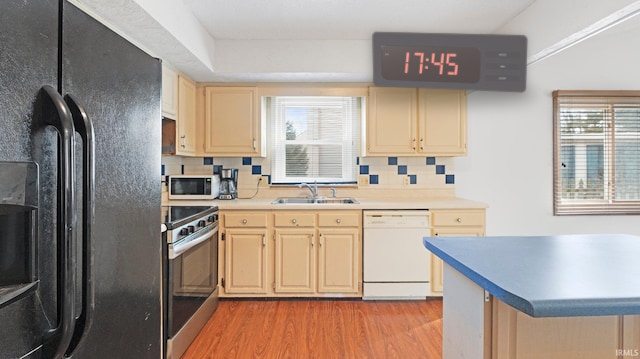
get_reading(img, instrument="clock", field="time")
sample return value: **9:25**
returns **17:45**
